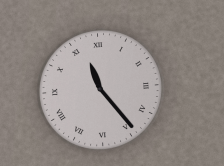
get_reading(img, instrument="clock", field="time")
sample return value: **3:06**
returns **11:24**
